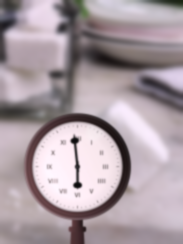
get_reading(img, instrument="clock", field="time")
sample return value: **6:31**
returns **5:59**
